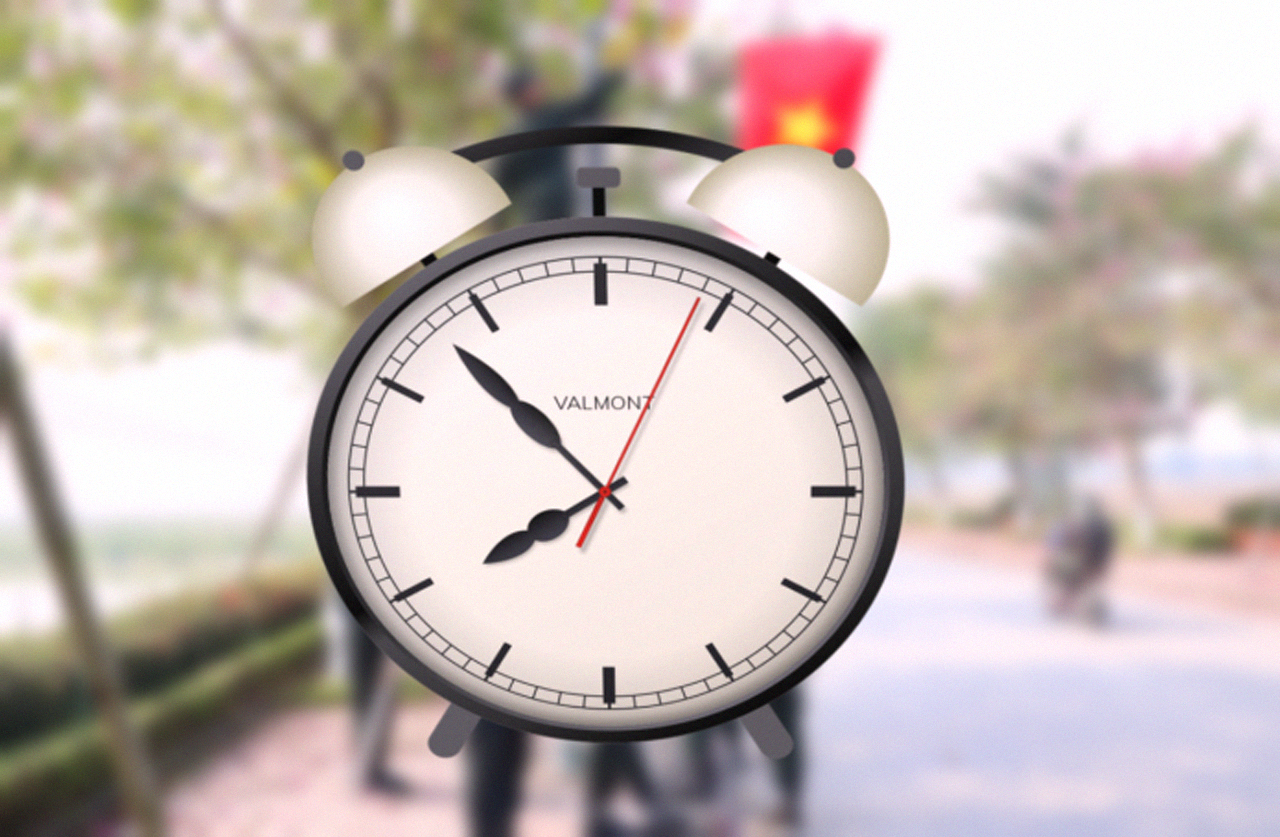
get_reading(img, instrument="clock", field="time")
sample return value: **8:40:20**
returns **7:53:04**
